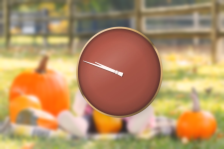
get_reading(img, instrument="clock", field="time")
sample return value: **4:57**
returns **9:48**
